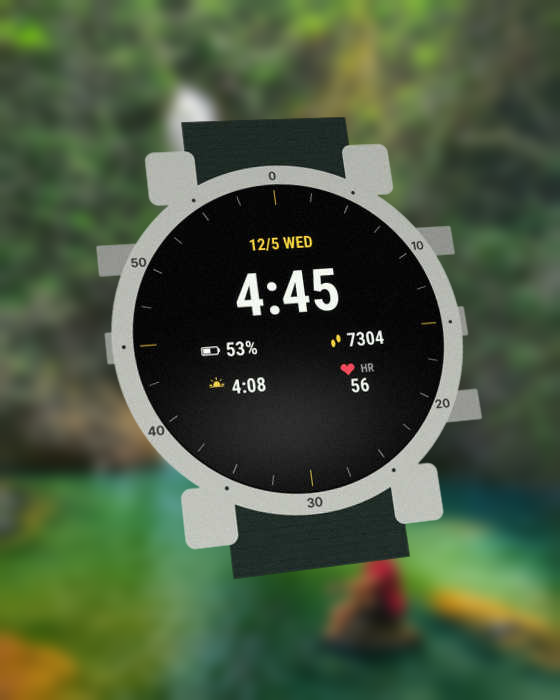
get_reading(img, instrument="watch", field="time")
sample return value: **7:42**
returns **4:45**
